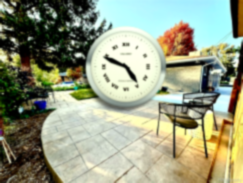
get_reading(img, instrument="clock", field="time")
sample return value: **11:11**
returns **4:49**
